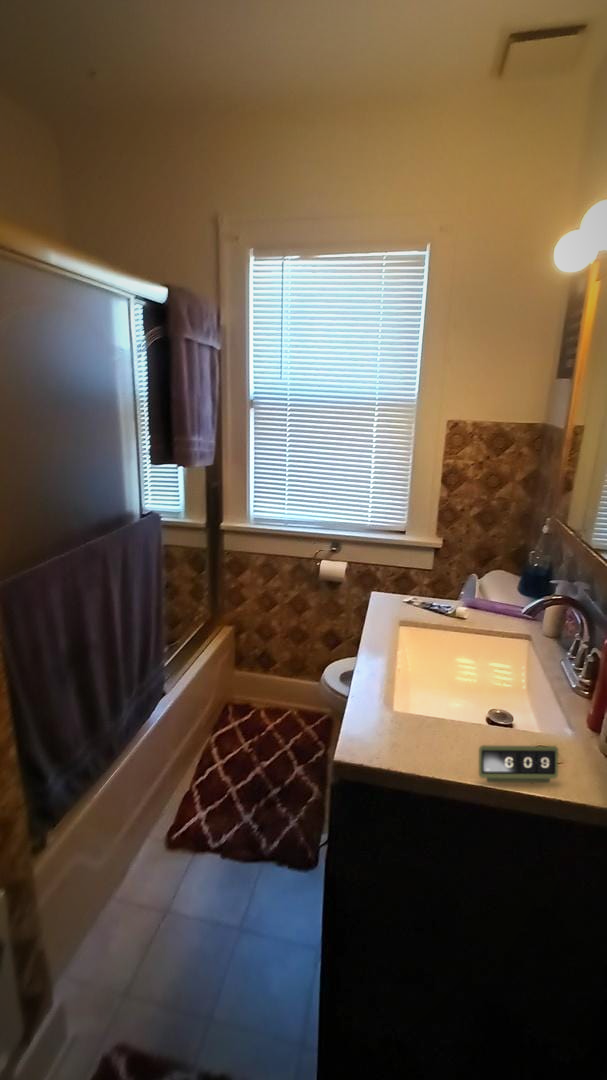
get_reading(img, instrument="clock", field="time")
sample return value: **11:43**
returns **6:09**
